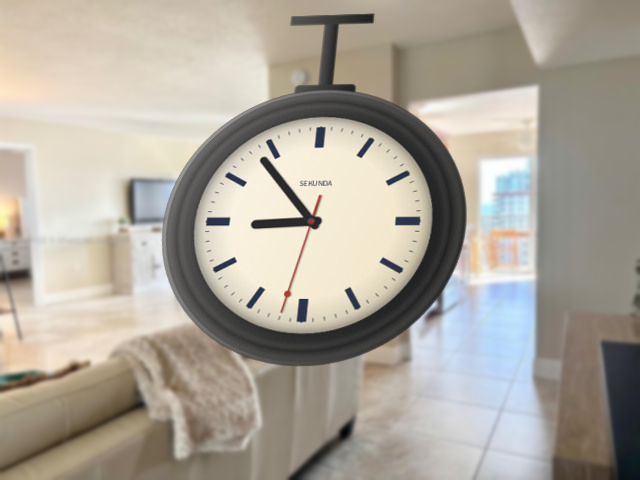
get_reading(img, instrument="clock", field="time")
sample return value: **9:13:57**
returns **8:53:32**
